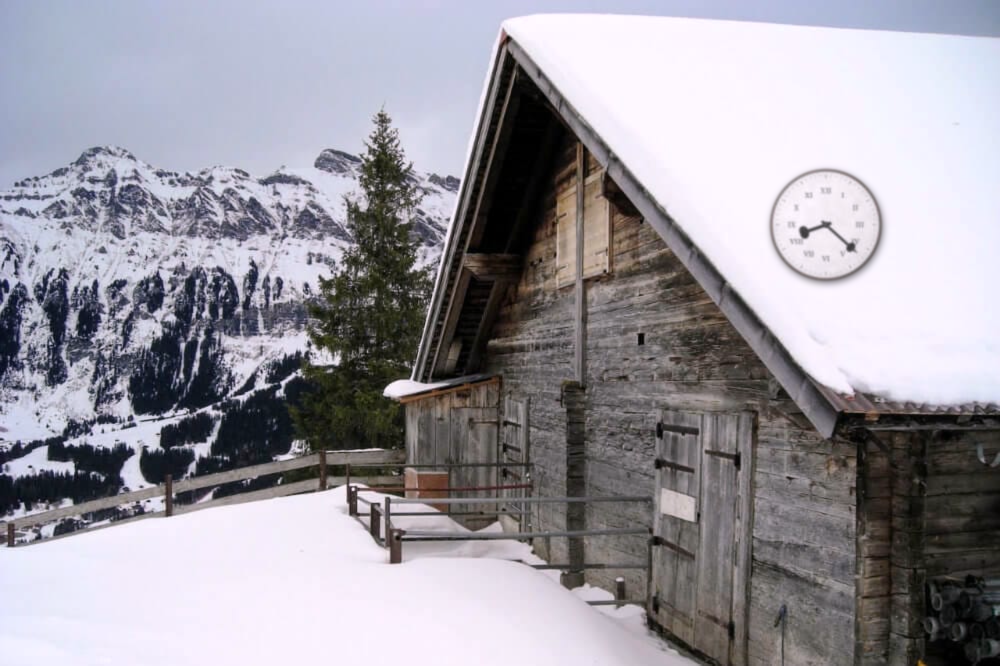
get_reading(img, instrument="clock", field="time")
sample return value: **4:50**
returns **8:22**
